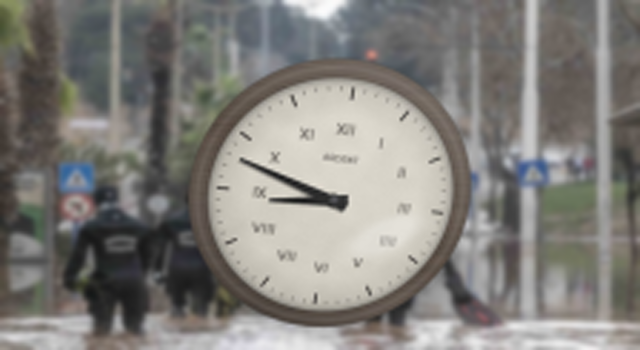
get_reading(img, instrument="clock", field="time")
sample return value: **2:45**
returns **8:48**
